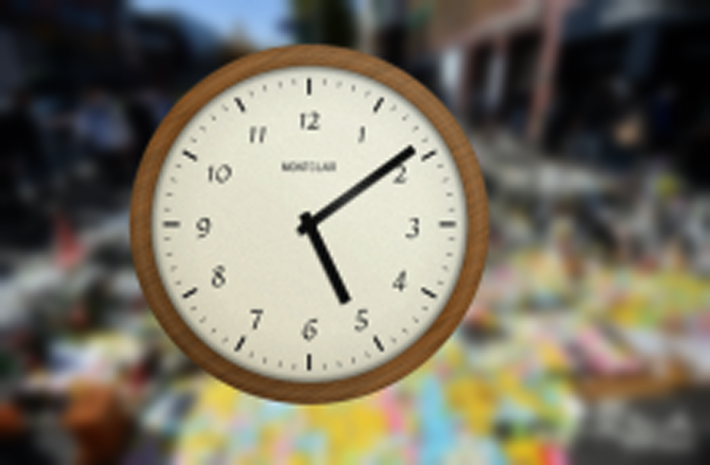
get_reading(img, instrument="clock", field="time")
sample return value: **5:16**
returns **5:09**
